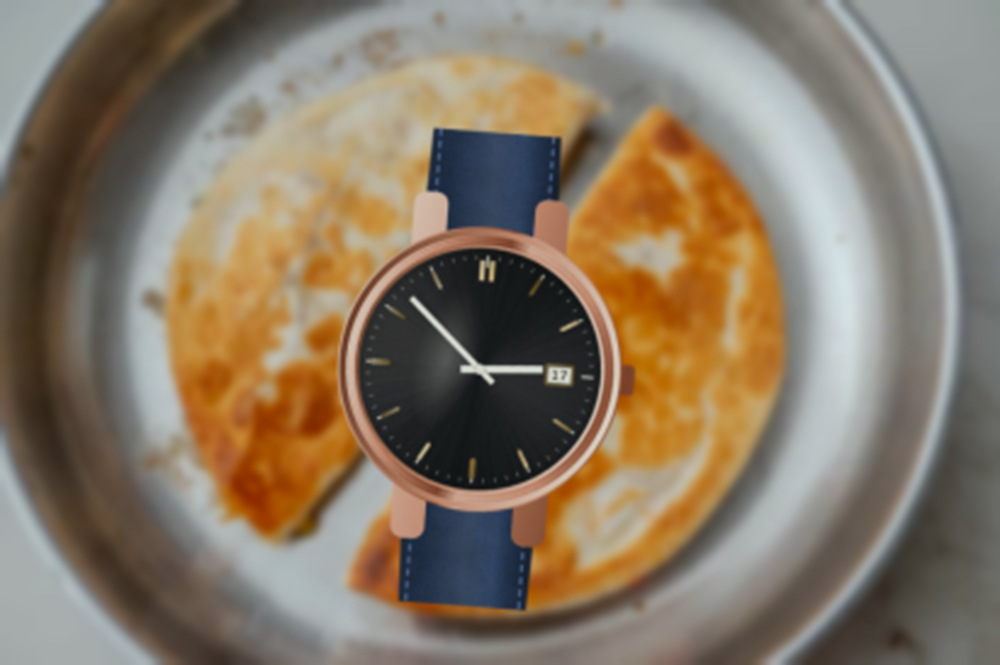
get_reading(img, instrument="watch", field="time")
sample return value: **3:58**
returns **2:52**
